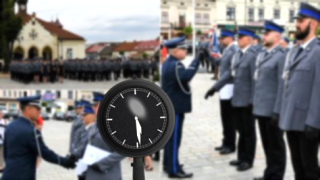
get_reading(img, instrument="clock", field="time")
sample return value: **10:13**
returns **5:29**
